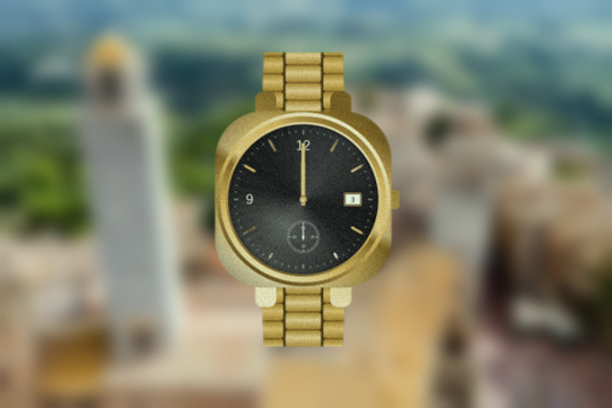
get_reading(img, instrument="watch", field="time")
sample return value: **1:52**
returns **12:00**
